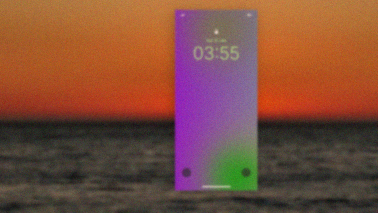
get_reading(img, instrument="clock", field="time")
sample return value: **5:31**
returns **3:55**
